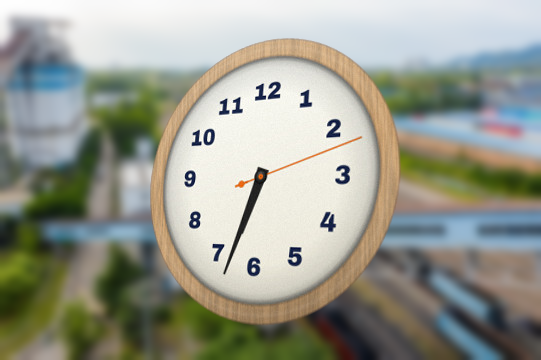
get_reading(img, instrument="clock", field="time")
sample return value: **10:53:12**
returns **6:33:12**
